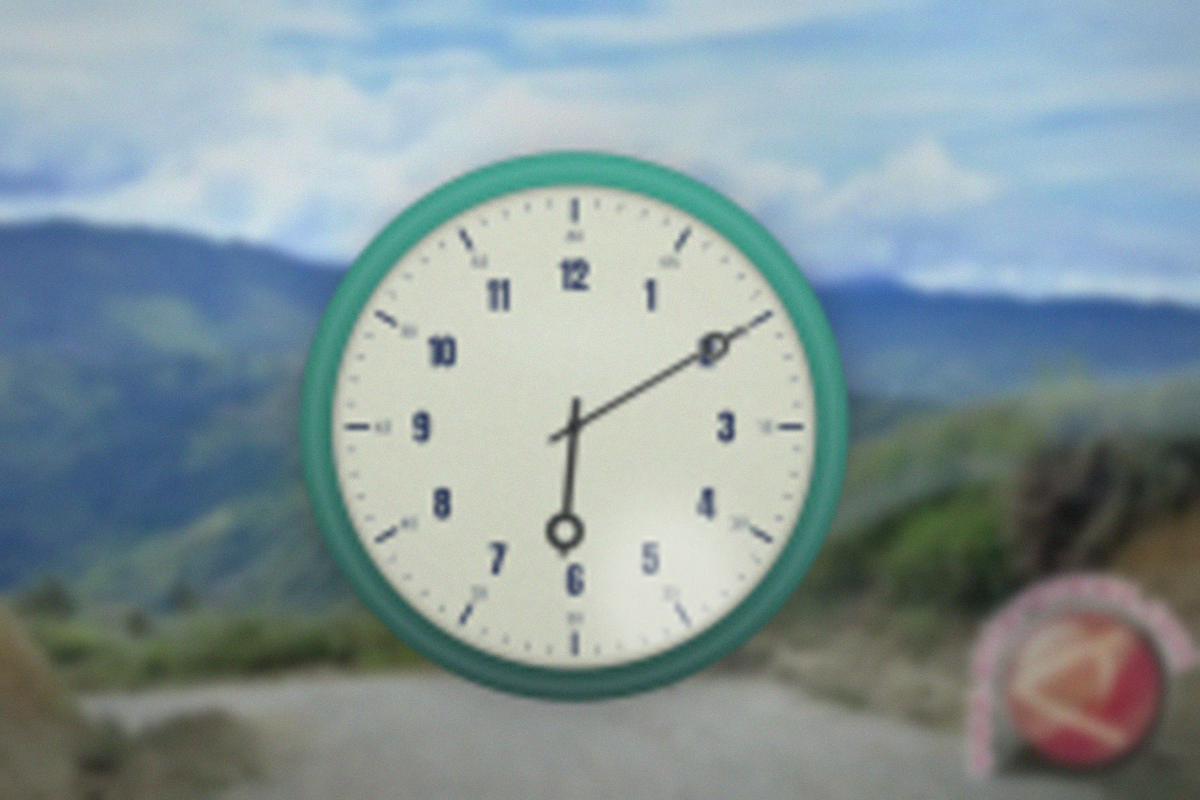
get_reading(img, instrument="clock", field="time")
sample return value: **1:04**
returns **6:10**
